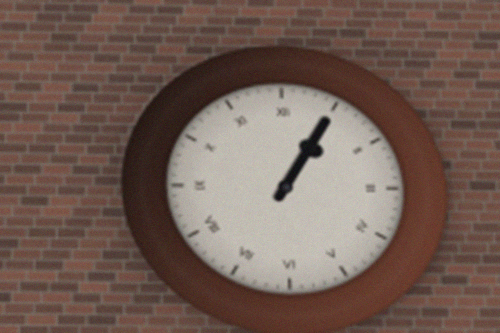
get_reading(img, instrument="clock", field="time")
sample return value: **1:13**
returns **1:05**
